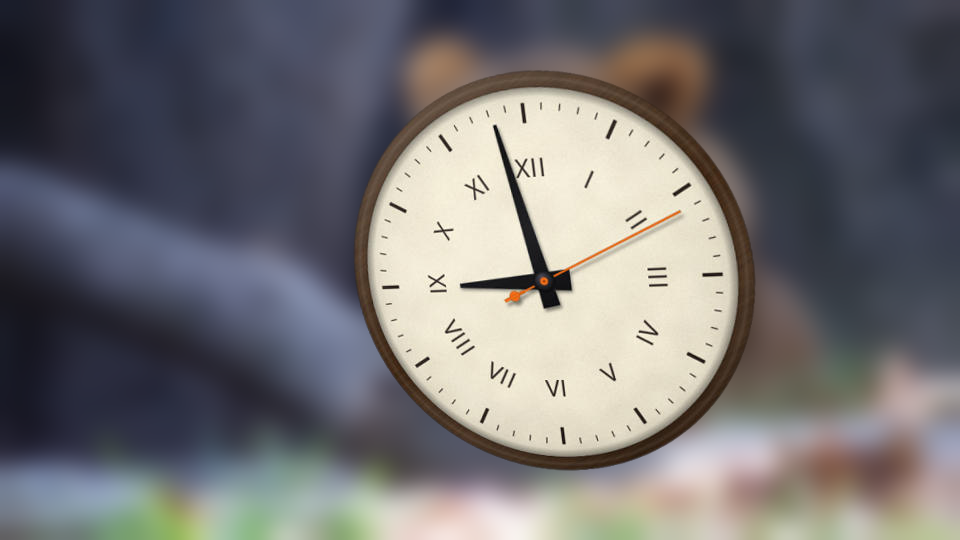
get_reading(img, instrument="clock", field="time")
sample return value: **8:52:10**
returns **8:58:11**
